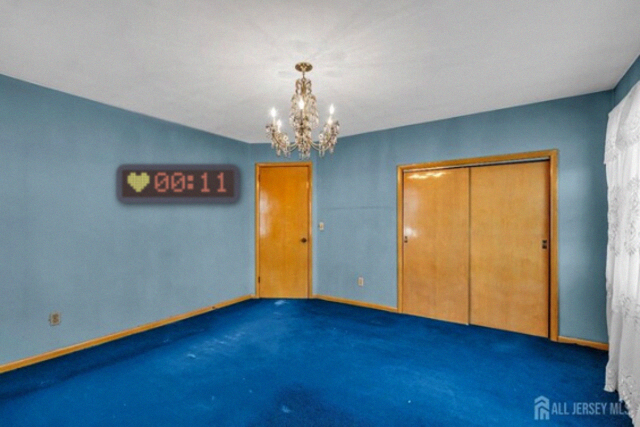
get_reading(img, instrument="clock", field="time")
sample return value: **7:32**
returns **0:11**
